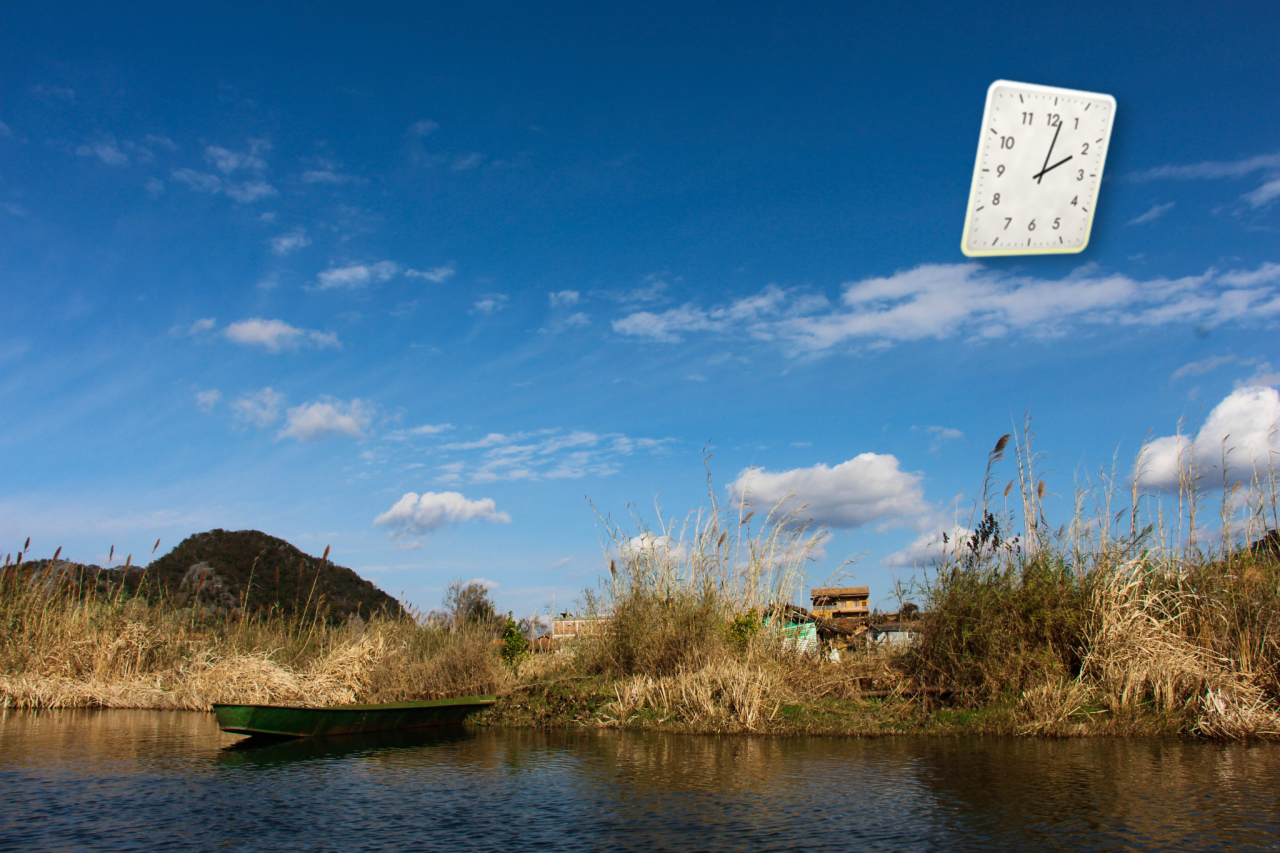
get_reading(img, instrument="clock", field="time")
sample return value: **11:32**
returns **2:02**
